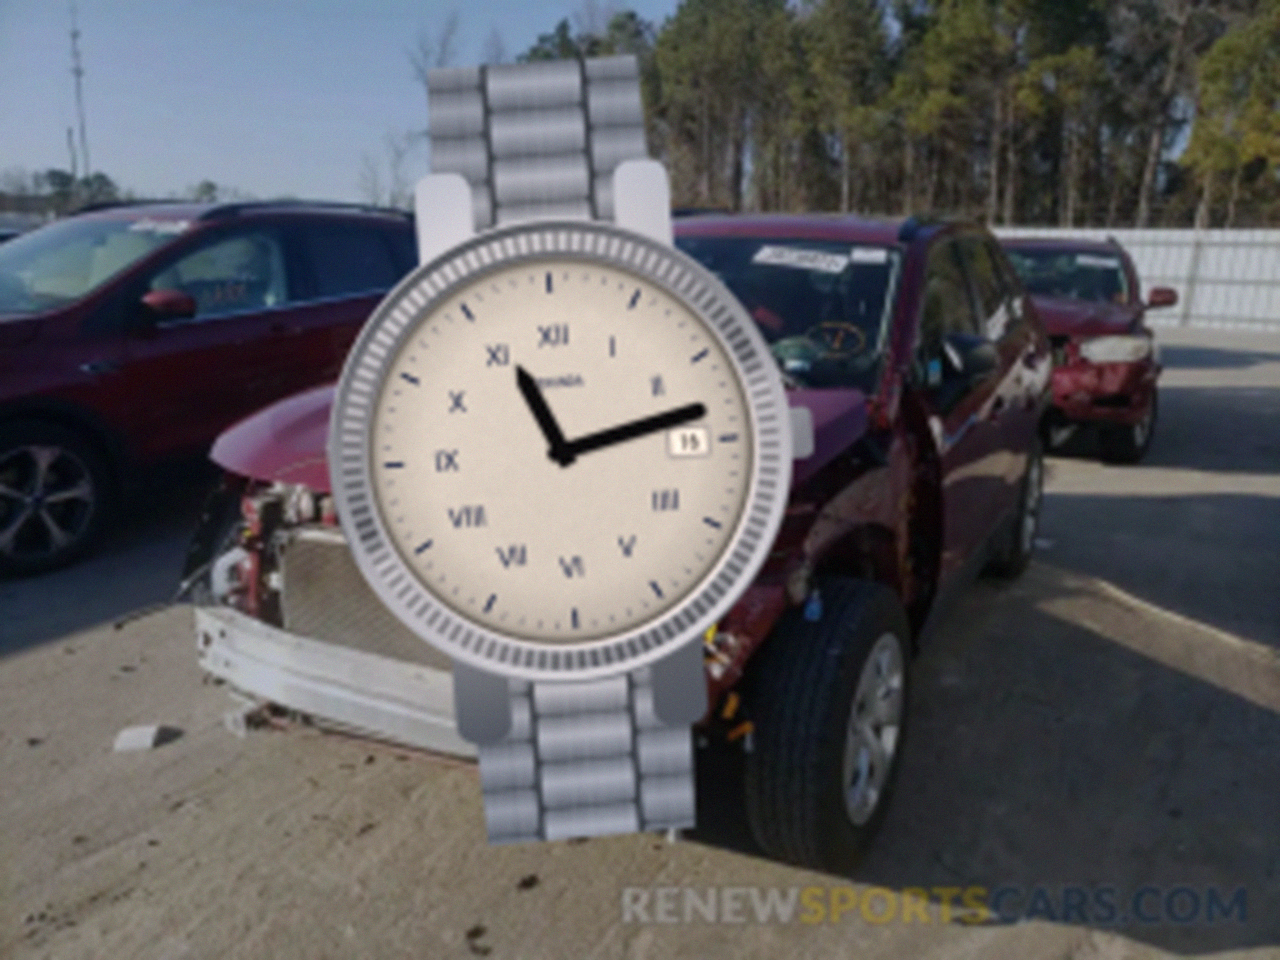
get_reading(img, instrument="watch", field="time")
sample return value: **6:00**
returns **11:13**
